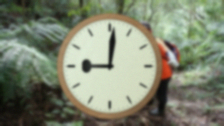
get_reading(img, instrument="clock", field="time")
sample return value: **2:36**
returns **9:01**
